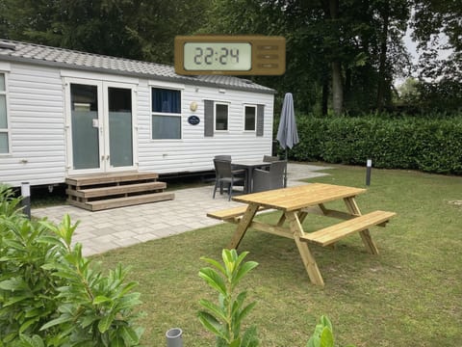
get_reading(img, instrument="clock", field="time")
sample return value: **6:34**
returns **22:24**
